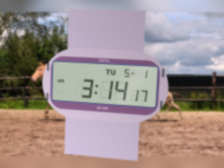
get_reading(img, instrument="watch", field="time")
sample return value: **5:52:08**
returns **3:14:17**
